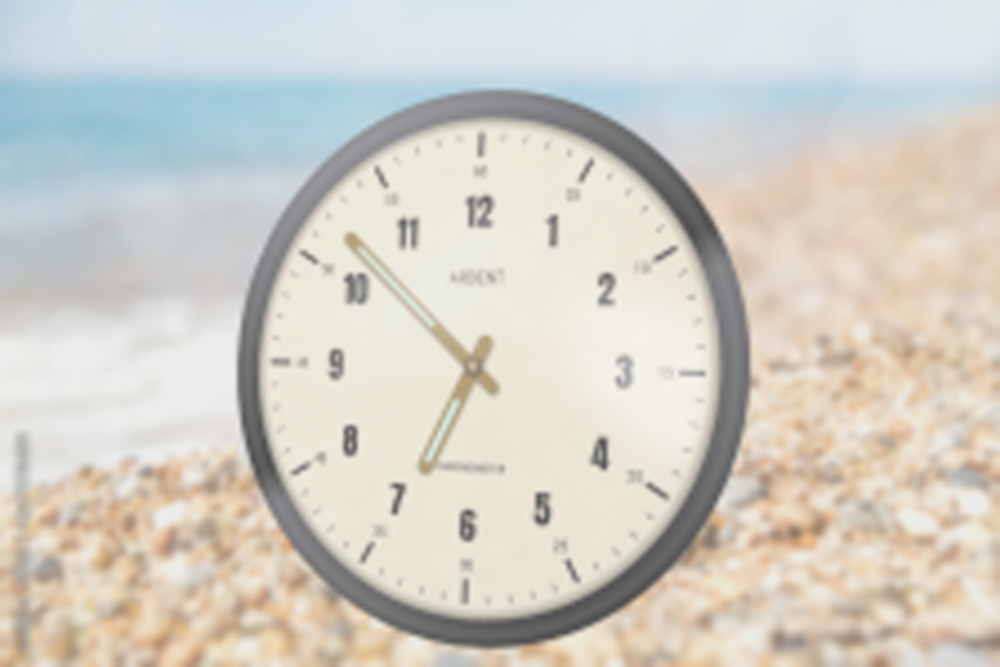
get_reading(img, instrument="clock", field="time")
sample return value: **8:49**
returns **6:52**
